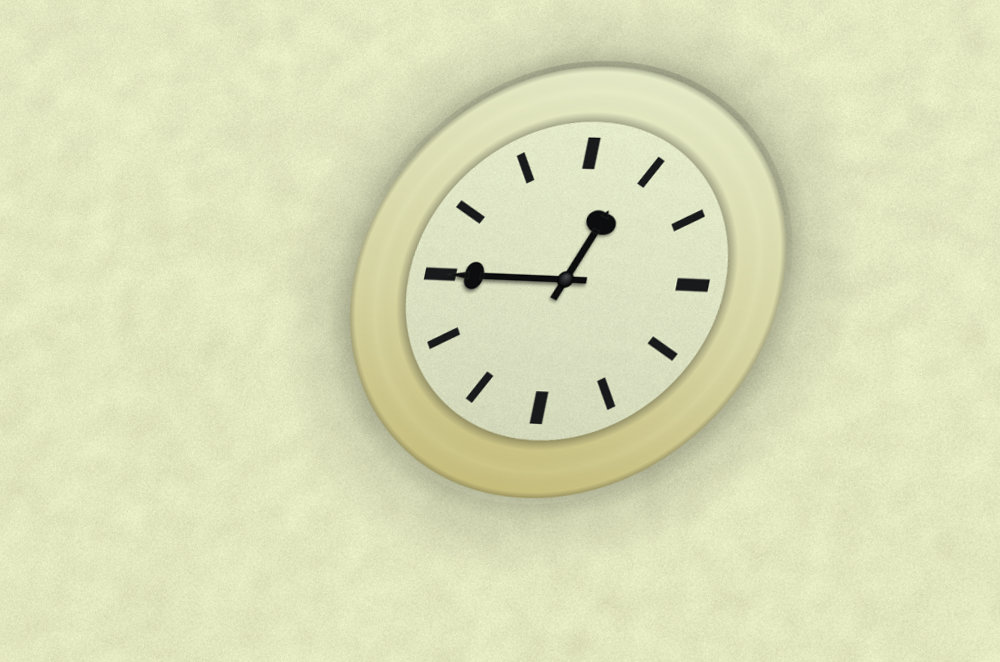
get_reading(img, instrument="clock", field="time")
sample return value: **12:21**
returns **12:45**
